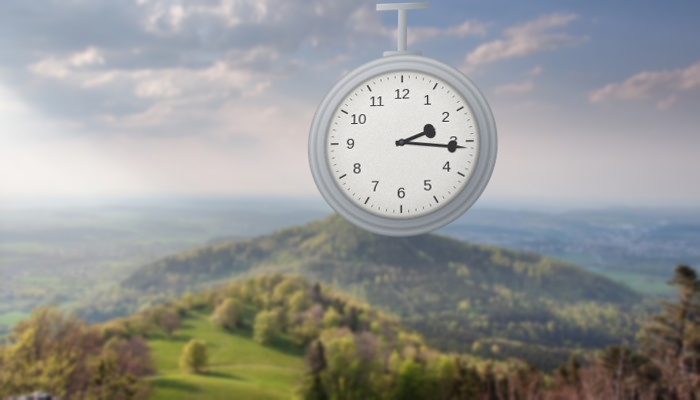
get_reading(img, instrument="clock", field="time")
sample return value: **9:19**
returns **2:16**
